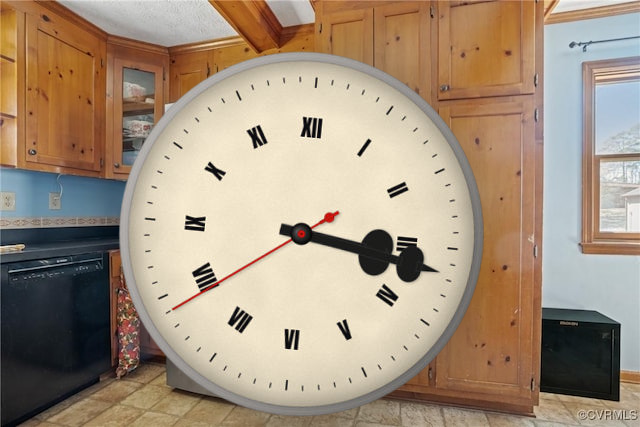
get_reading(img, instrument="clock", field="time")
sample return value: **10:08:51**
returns **3:16:39**
